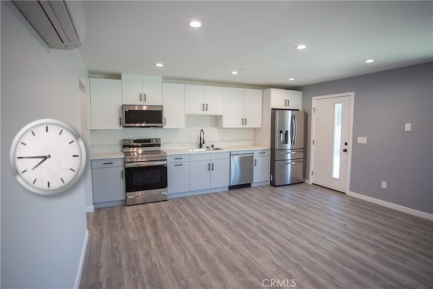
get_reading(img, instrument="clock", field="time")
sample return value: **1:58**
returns **7:45**
